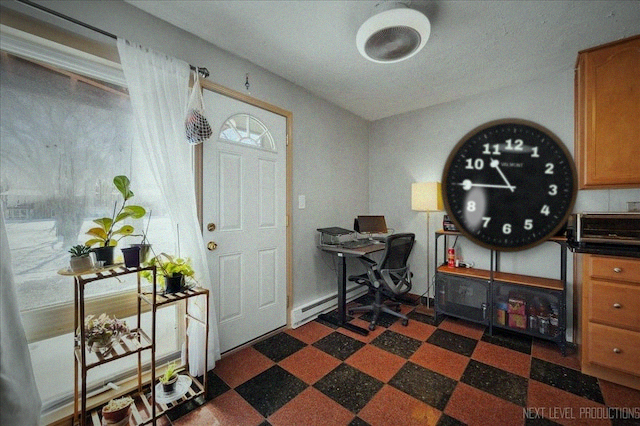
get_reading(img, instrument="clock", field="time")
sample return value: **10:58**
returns **10:45**
